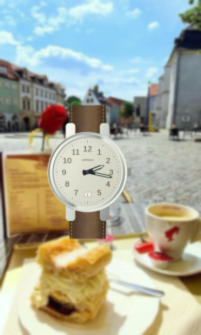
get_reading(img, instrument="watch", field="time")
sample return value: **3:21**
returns **2:17**
